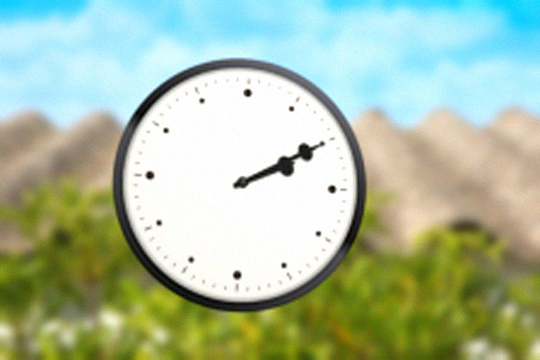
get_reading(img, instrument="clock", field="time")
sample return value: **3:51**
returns **2:10**
